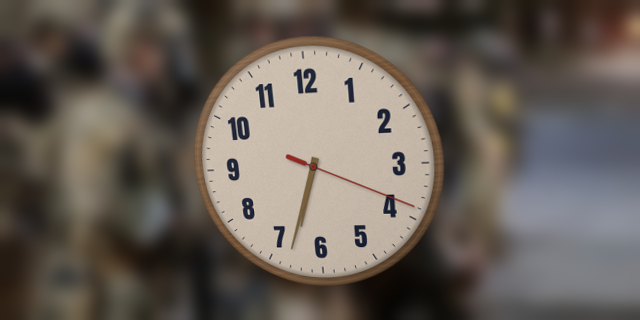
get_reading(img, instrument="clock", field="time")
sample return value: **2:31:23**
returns **6:33:19**
